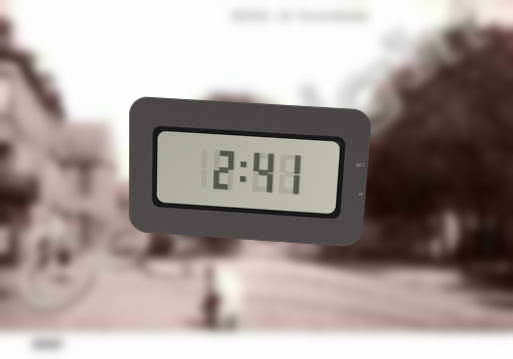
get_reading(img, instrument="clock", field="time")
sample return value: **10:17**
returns **2:41**
